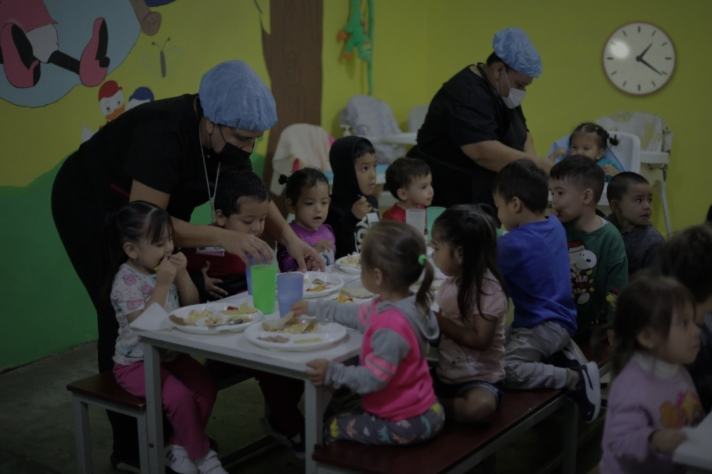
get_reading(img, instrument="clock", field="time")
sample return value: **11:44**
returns **1:21**
